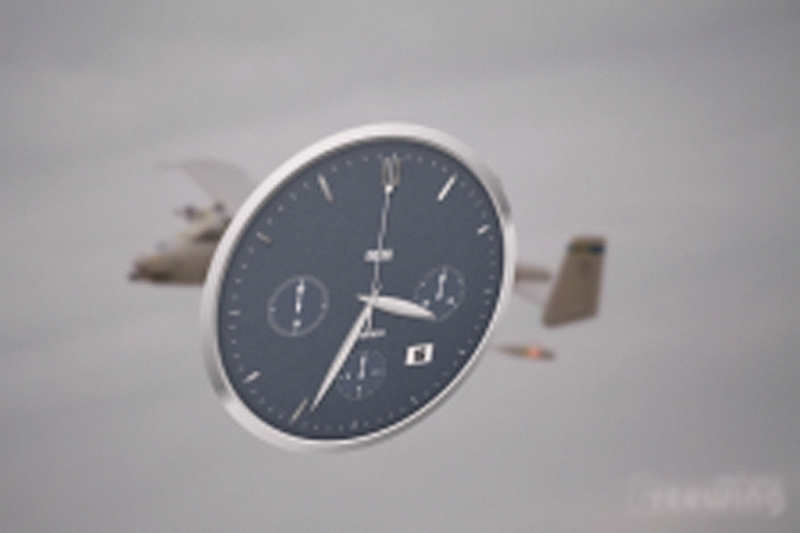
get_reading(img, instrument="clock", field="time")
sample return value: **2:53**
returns **3:34**
